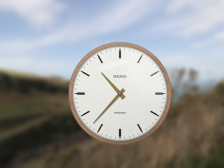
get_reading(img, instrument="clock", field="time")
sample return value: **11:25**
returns **10:37**
